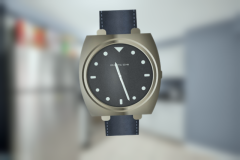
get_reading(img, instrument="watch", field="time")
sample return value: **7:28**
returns **11:27**
